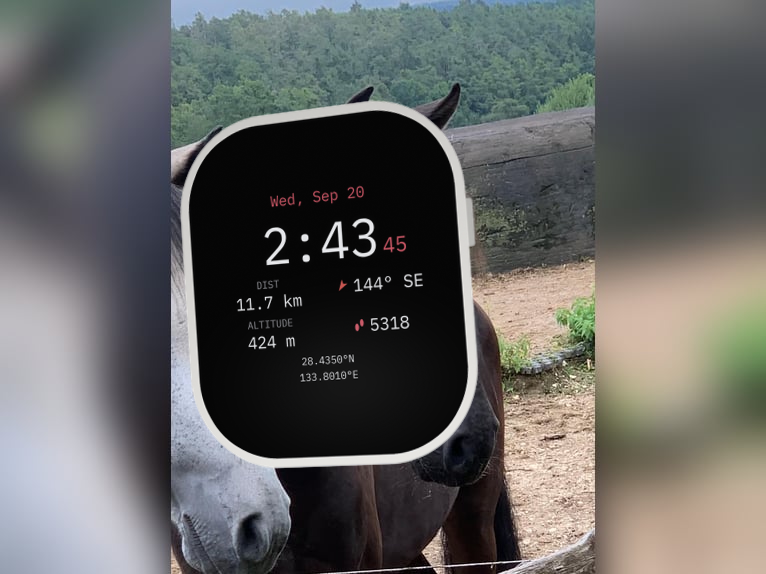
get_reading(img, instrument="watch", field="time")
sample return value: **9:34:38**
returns **2:43:45**
